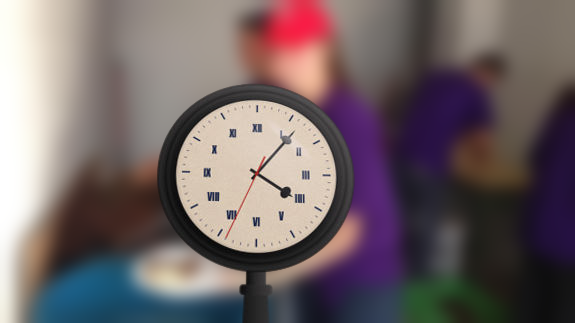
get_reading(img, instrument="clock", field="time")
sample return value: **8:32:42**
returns **4:06:34**
